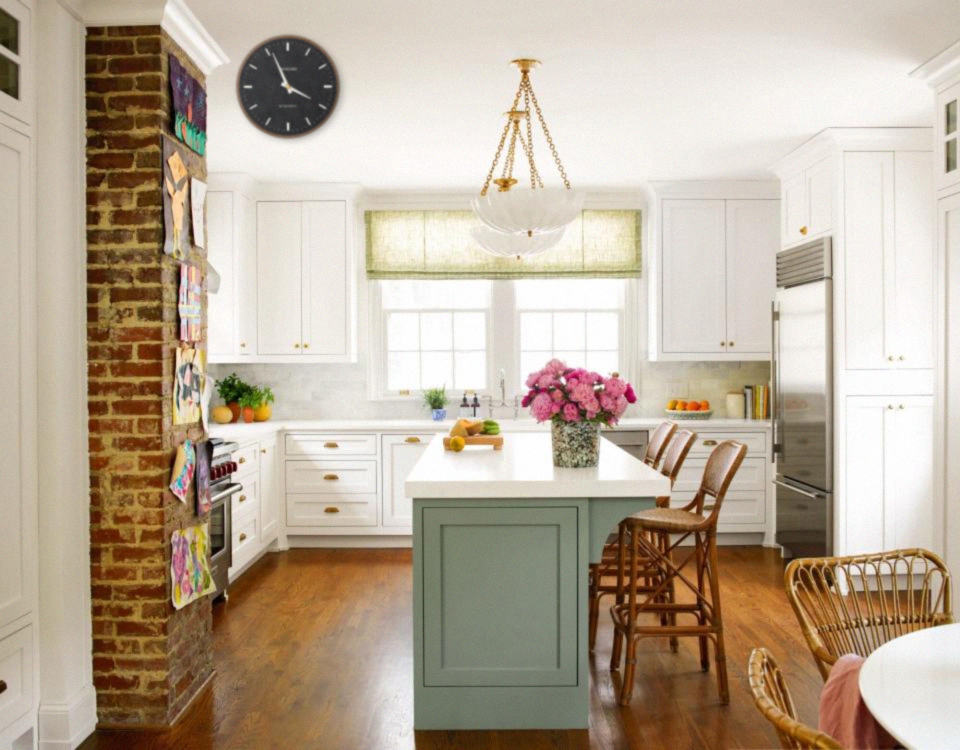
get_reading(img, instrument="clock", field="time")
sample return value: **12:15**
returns **3:56**
